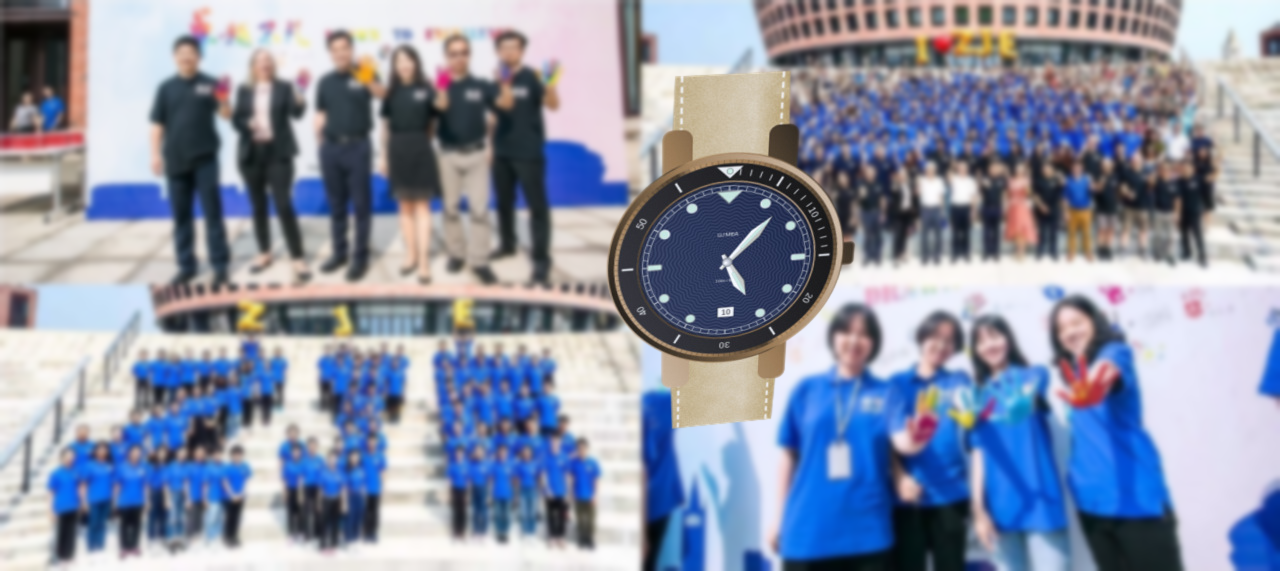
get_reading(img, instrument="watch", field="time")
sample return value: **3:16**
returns **5:07**
